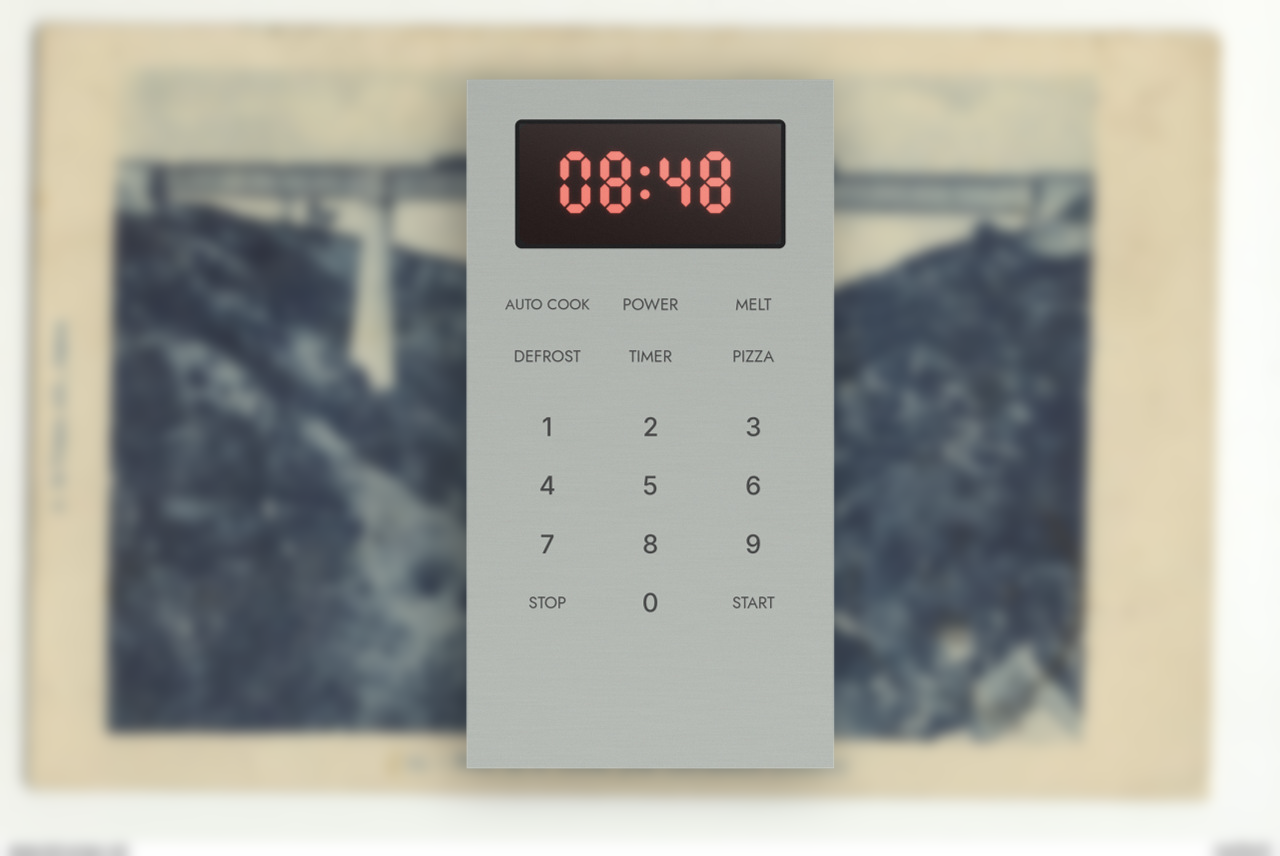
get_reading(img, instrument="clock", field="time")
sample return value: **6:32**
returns **8:48**
